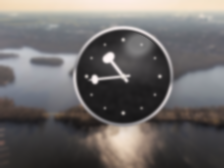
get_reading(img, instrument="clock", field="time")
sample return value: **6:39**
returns **10:44**
